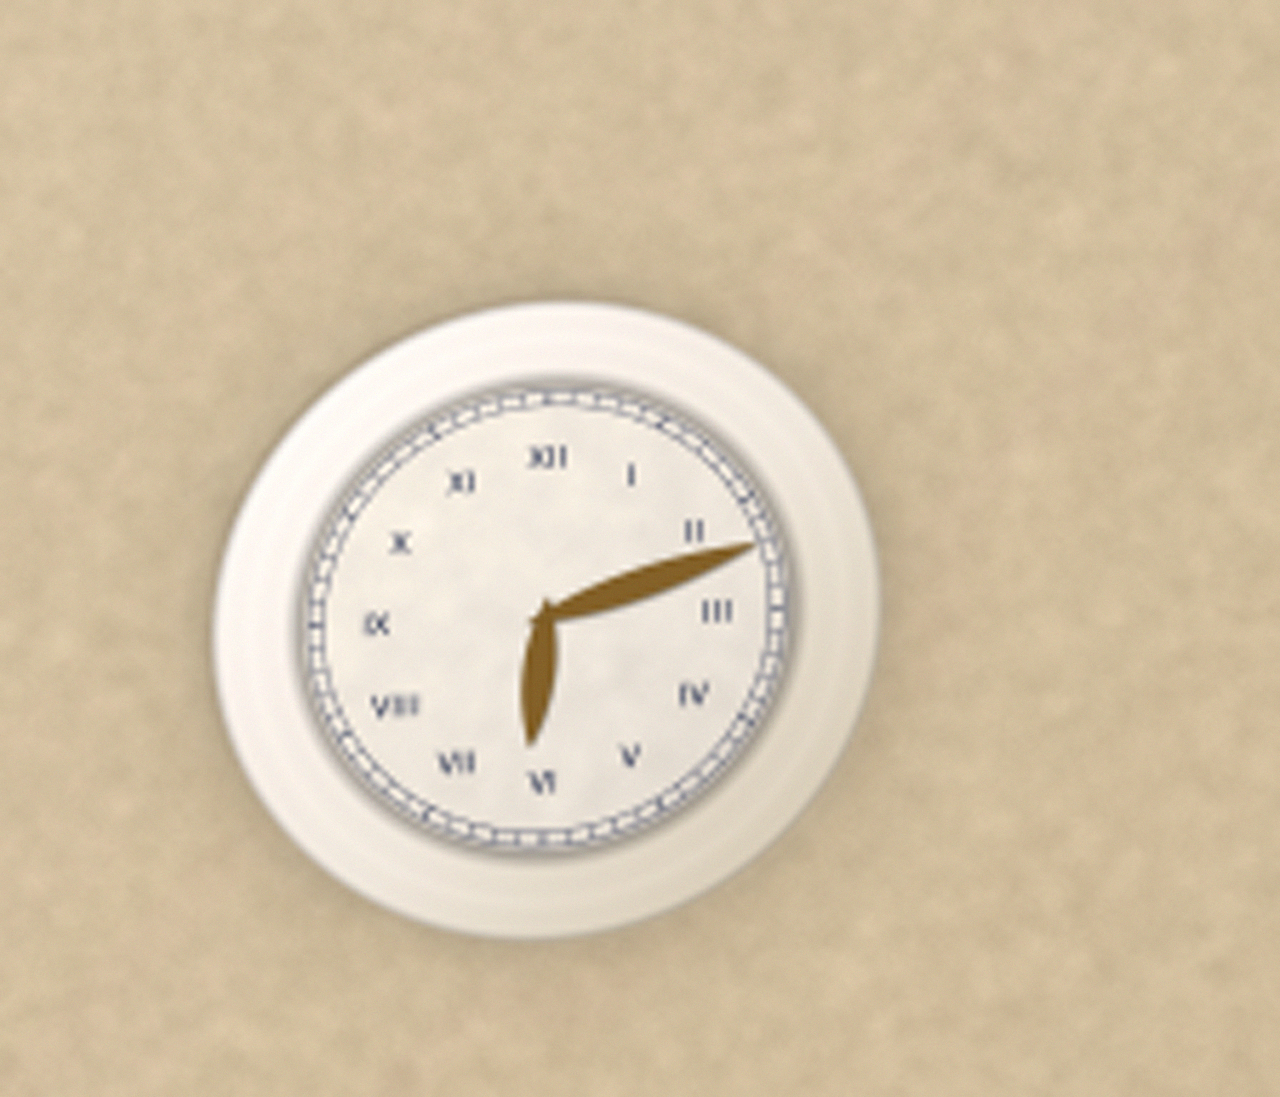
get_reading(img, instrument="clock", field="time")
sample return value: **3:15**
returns **6:12**
